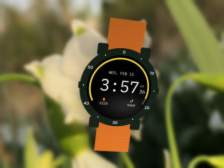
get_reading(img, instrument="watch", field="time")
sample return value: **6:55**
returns **3:57**
